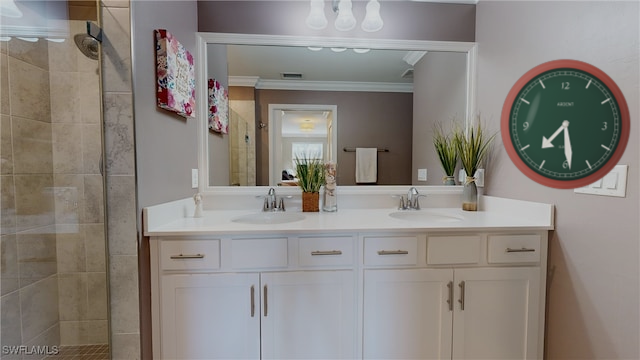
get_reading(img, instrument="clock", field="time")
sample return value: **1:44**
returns **7:29**
